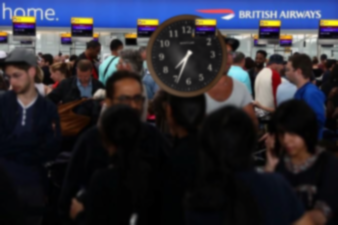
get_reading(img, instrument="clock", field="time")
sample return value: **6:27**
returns **7:34**
